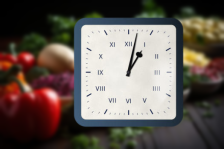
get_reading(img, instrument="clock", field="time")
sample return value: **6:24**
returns **1:02**
